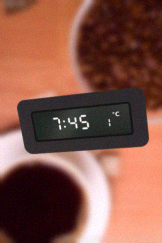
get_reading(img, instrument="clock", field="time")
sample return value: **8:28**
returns **7:45**
